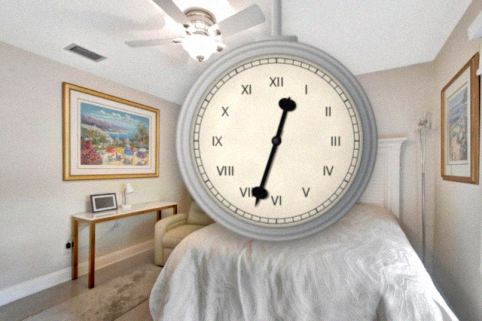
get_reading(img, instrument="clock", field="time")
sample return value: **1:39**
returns **12:33**
